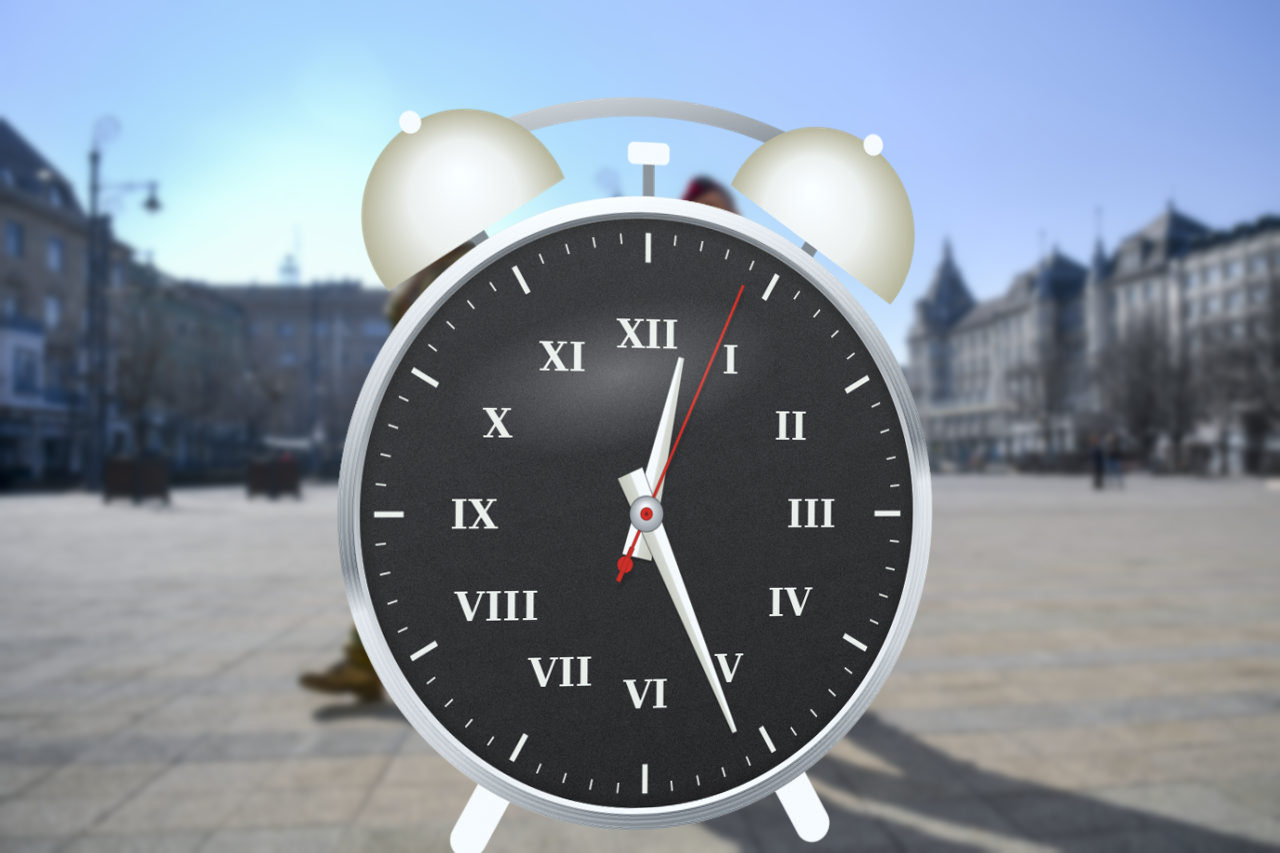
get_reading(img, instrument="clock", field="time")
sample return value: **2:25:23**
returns **12:26:04**
